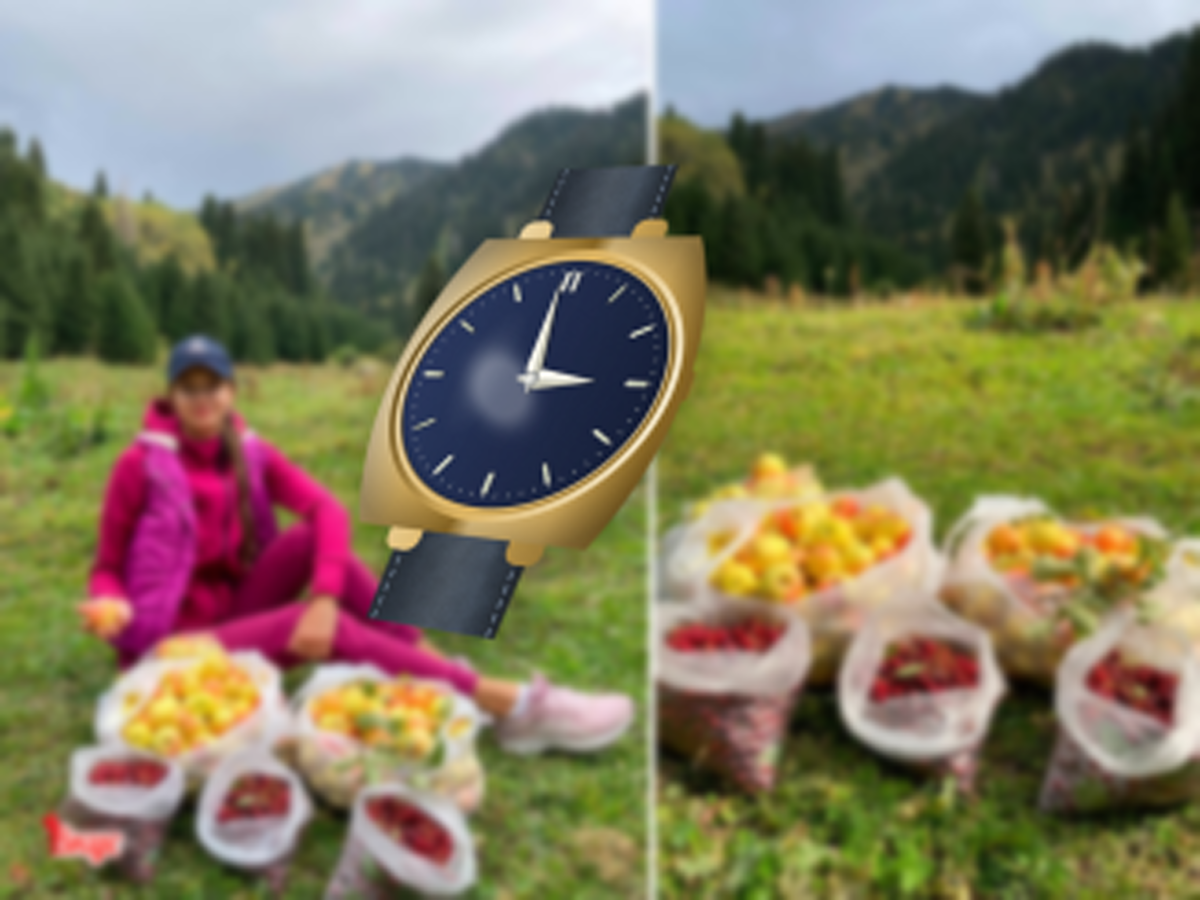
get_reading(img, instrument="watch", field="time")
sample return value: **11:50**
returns **2:59**
